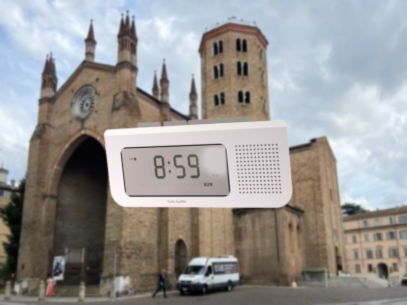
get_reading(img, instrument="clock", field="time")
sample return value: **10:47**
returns **8:59**
